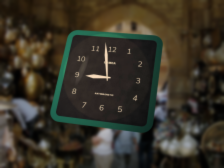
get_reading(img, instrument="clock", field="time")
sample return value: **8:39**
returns **8:58**
